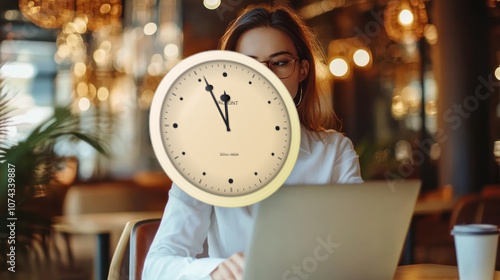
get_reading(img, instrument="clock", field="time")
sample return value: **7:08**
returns **11:56**
